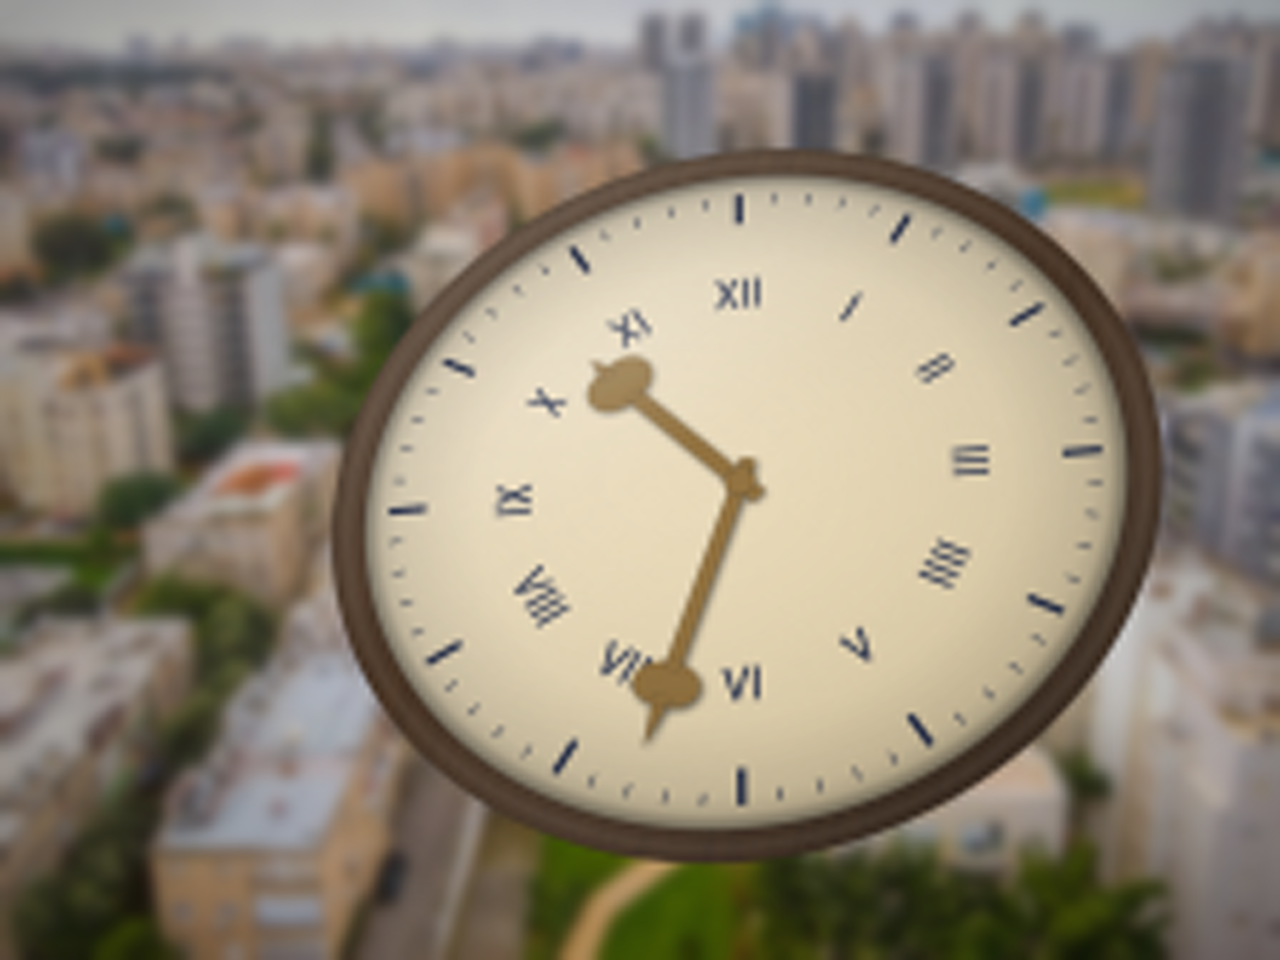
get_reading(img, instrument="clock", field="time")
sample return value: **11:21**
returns **10:33**
